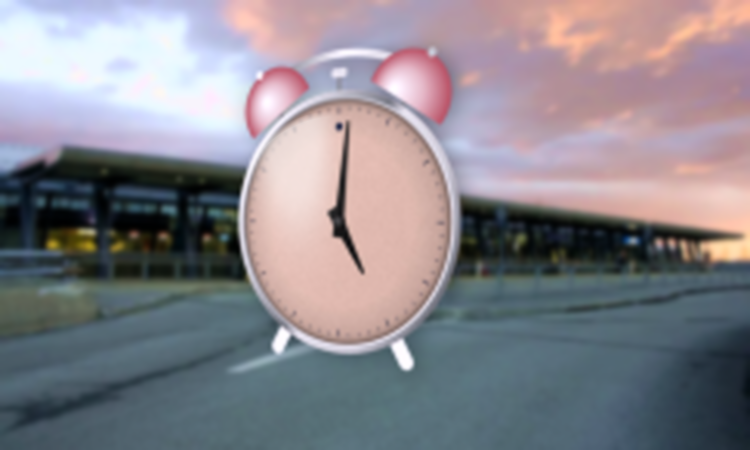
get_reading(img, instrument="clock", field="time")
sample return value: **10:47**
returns **5:01**
